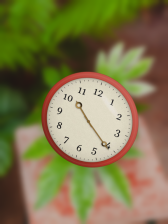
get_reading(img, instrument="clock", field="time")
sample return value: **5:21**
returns **10:21**
